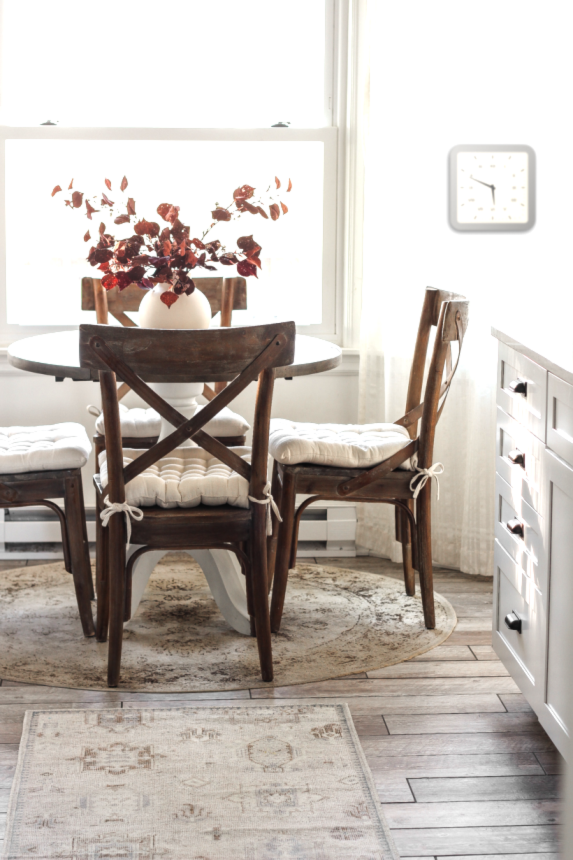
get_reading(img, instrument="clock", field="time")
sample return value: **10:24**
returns **5:49**
